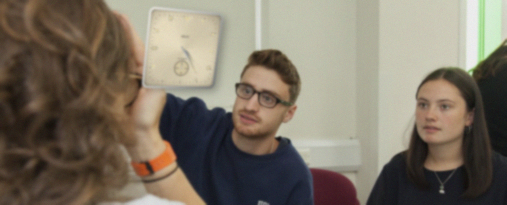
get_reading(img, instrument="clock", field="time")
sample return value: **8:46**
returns **4:24**
